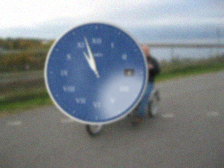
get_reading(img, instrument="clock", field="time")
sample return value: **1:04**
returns **10:57**
